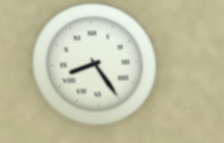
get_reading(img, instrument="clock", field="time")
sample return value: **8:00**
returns **8:25**
